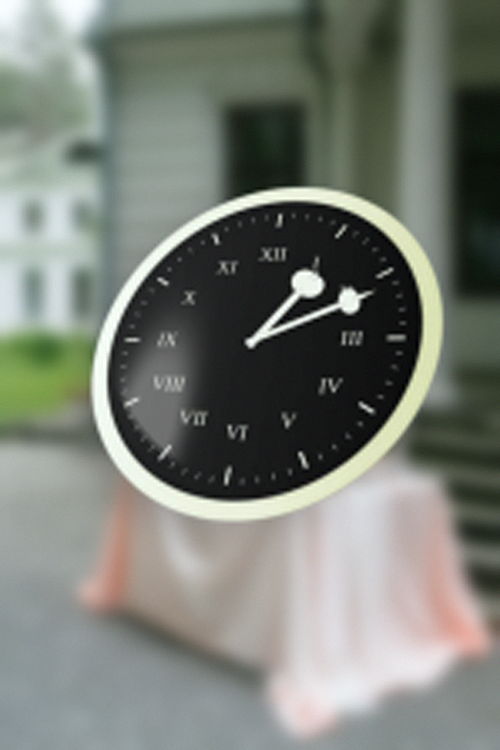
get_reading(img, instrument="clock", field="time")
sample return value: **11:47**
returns **1:11**
